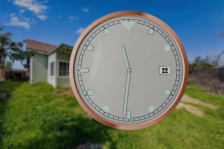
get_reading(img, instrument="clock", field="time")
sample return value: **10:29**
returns **11:31**
